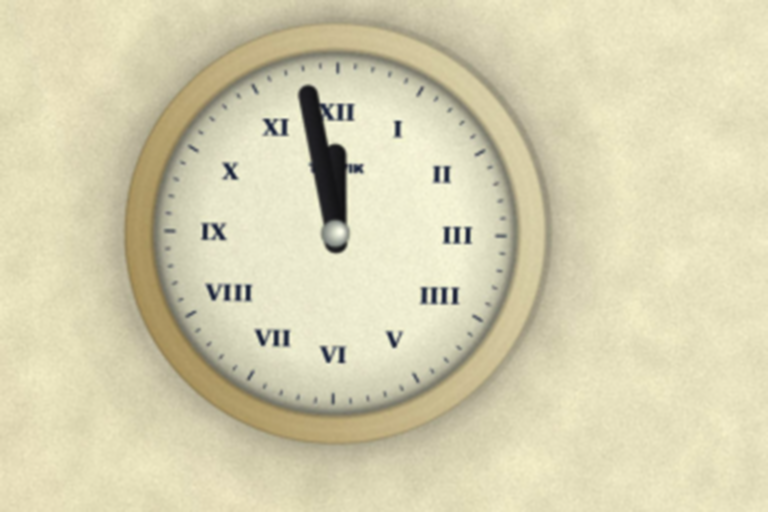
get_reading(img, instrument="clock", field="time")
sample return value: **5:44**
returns **11:58**
